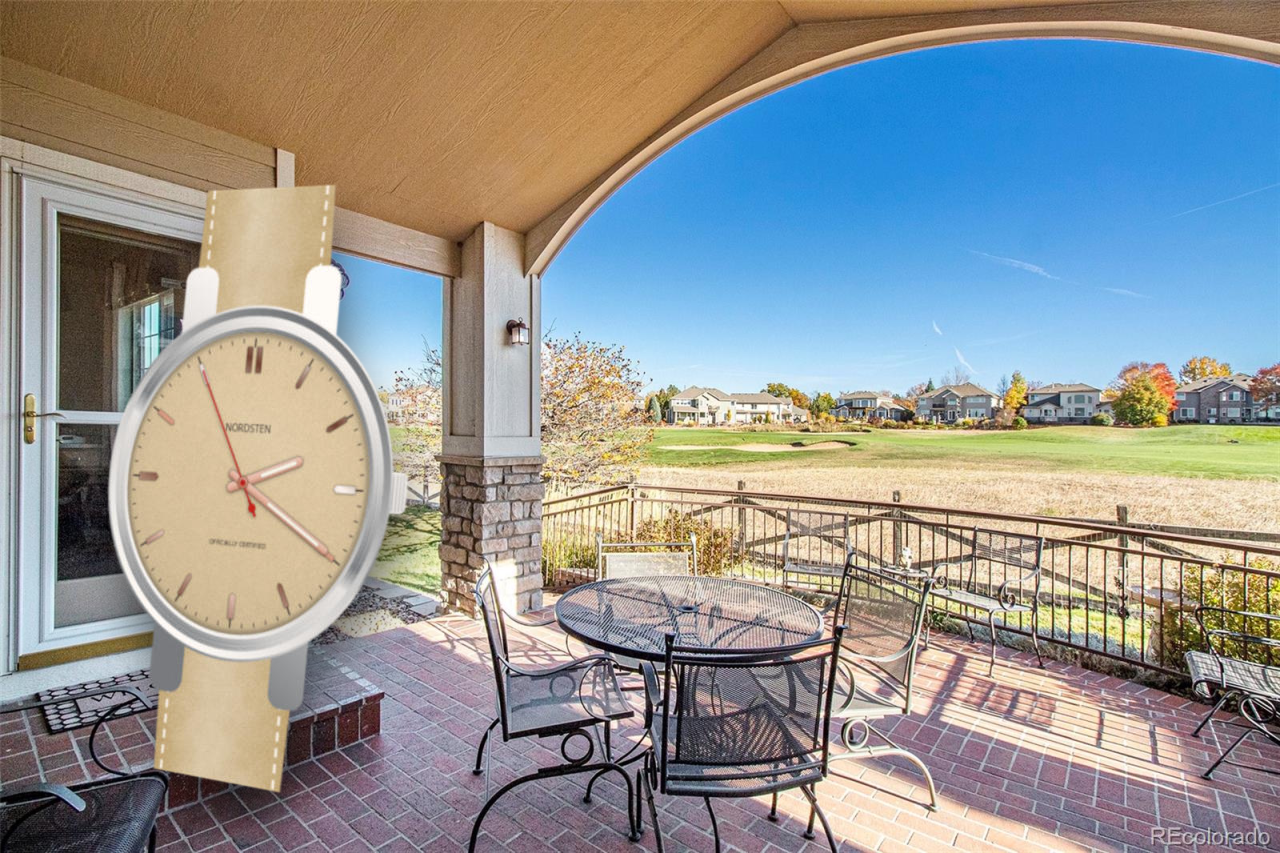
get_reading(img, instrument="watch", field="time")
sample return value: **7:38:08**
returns **2:19:55**
